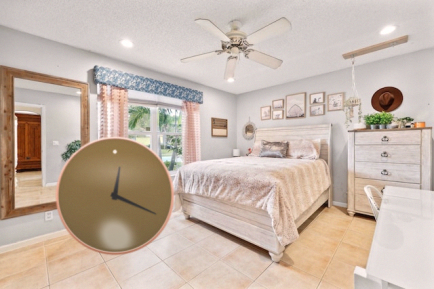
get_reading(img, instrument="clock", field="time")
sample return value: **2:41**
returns **12:19**
